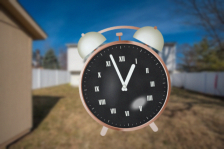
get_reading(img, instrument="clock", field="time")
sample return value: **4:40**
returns **12:57**
